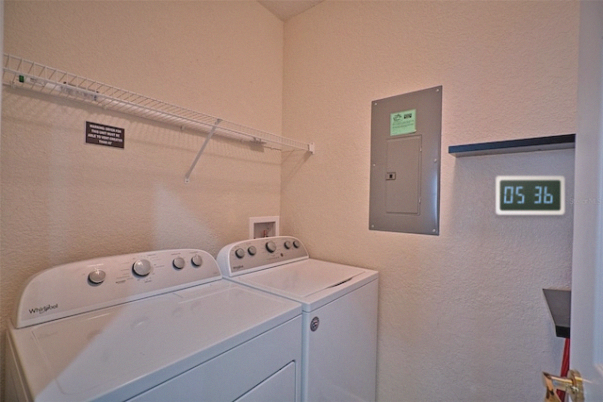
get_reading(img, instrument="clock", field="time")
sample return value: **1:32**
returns **5:36**
